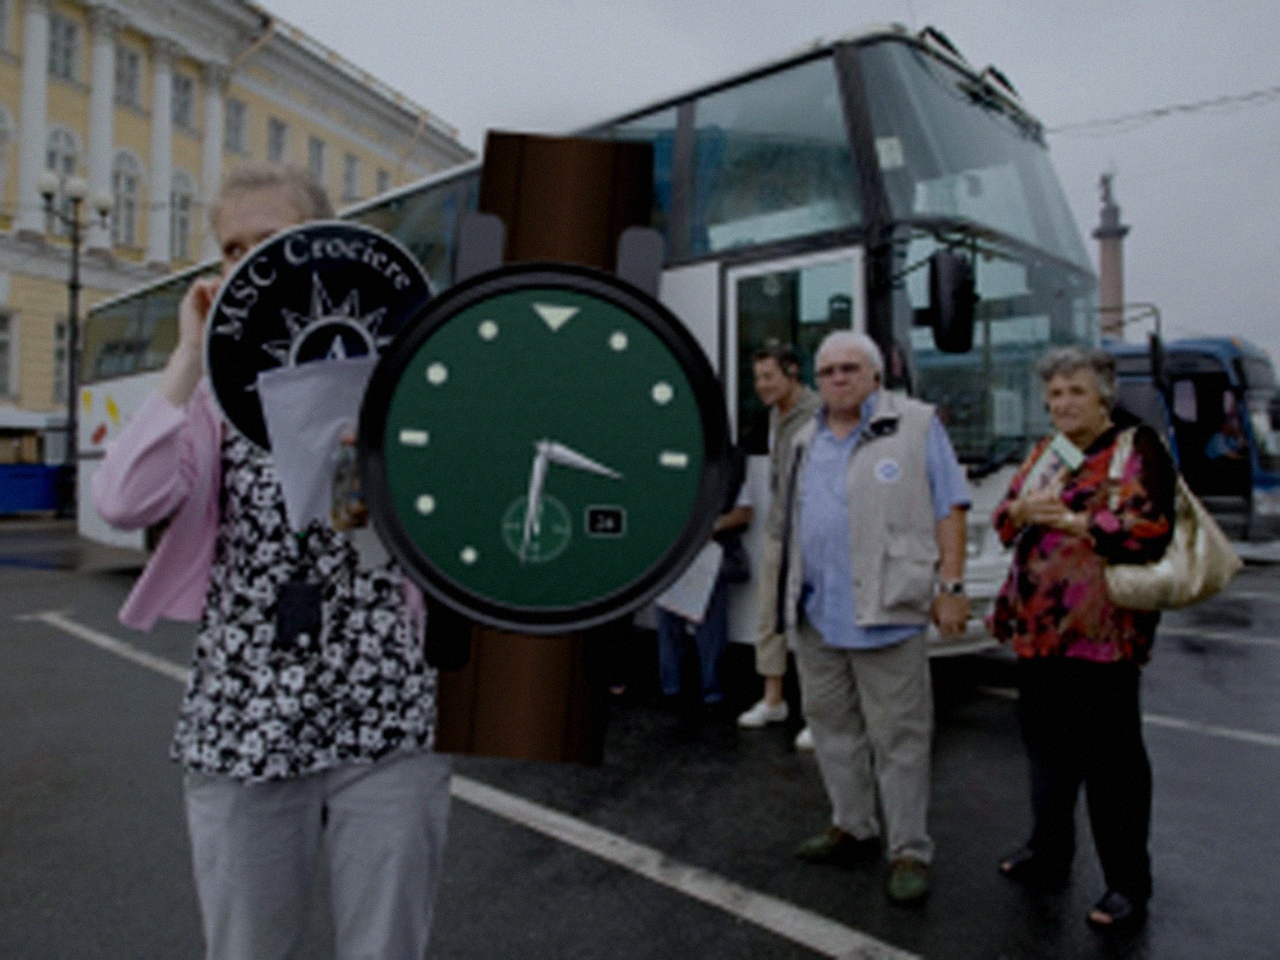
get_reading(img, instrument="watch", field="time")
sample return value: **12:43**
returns **3:31**
